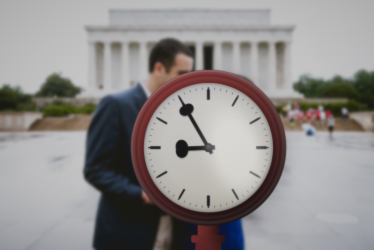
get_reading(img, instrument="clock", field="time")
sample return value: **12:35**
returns **8:55**
